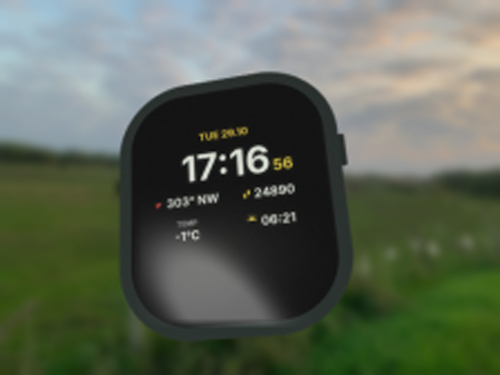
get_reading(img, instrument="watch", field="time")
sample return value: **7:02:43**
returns **17:16:56**
